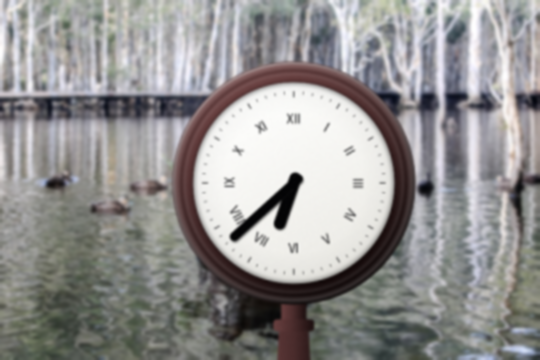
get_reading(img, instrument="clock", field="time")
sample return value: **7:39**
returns **6:38**
